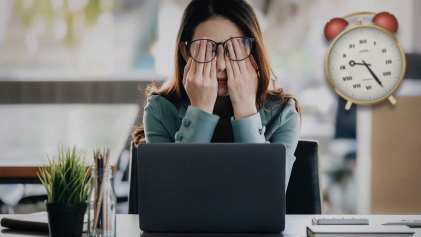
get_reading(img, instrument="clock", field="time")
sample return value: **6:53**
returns **9:25**
